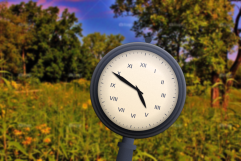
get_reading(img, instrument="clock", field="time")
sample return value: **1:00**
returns **4:49**
